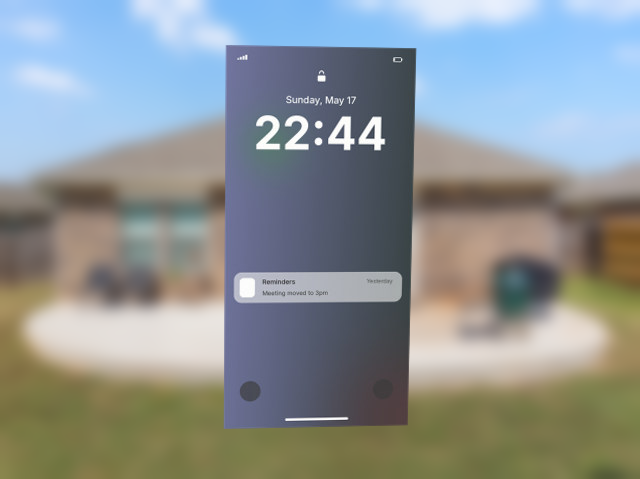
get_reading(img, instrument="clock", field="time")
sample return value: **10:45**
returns **22:44**
